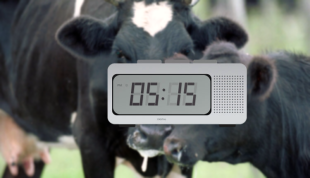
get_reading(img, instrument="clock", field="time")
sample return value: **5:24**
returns **5:15**
